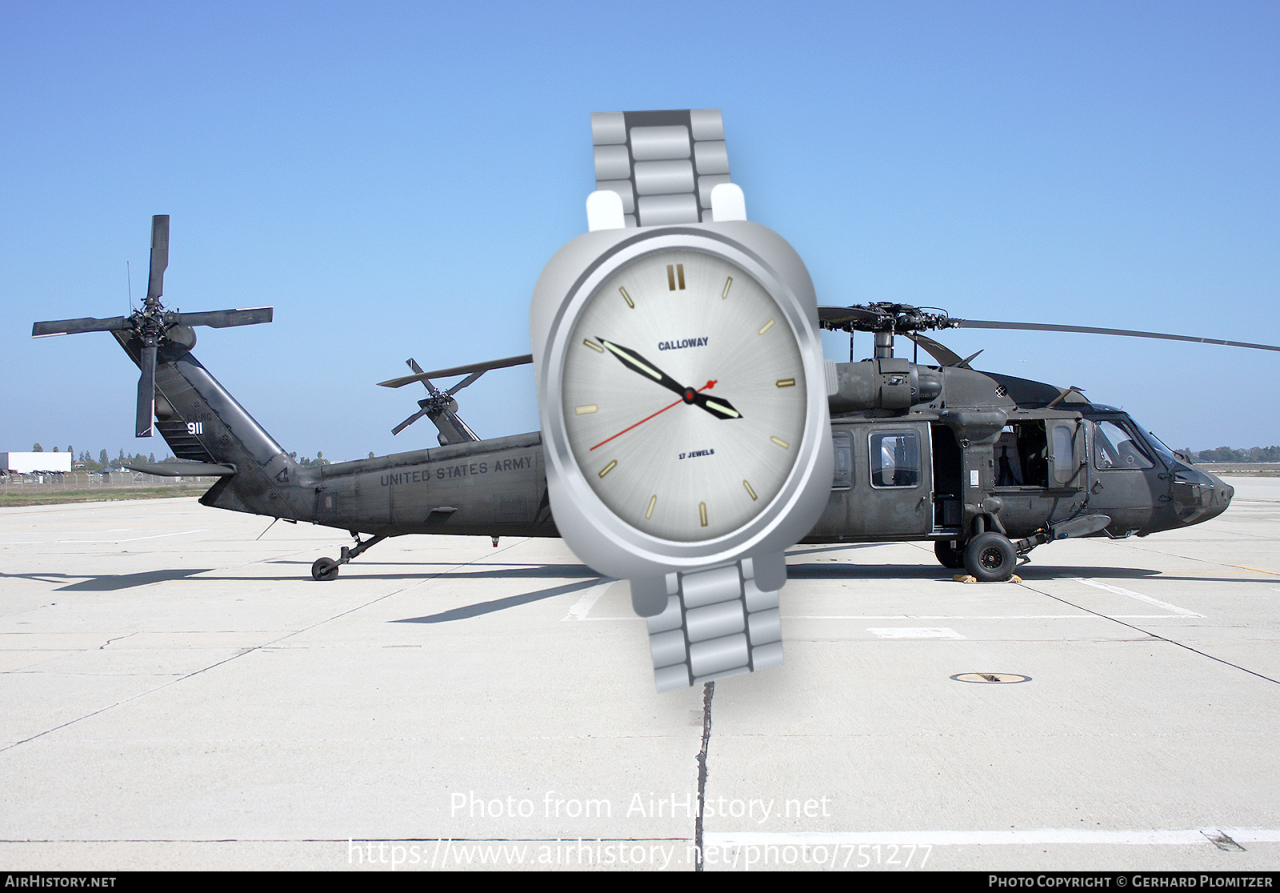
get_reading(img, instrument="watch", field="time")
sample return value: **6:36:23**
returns **3:50:42**
